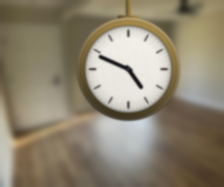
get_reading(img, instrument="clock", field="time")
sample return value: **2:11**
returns **4:49**
